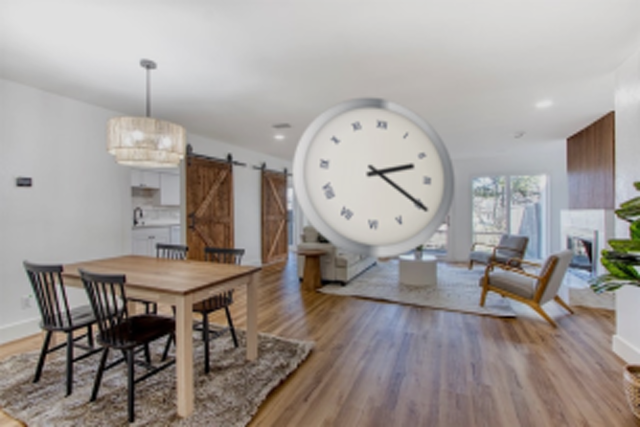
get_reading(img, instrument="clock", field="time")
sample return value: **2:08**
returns **2:20**
